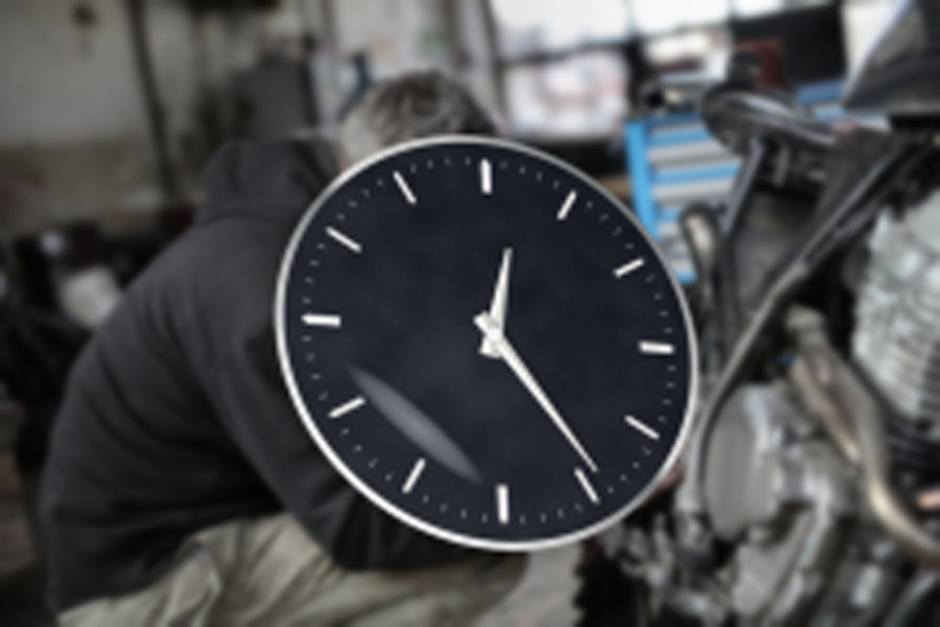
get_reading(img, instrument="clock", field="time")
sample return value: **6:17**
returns **12:24**
